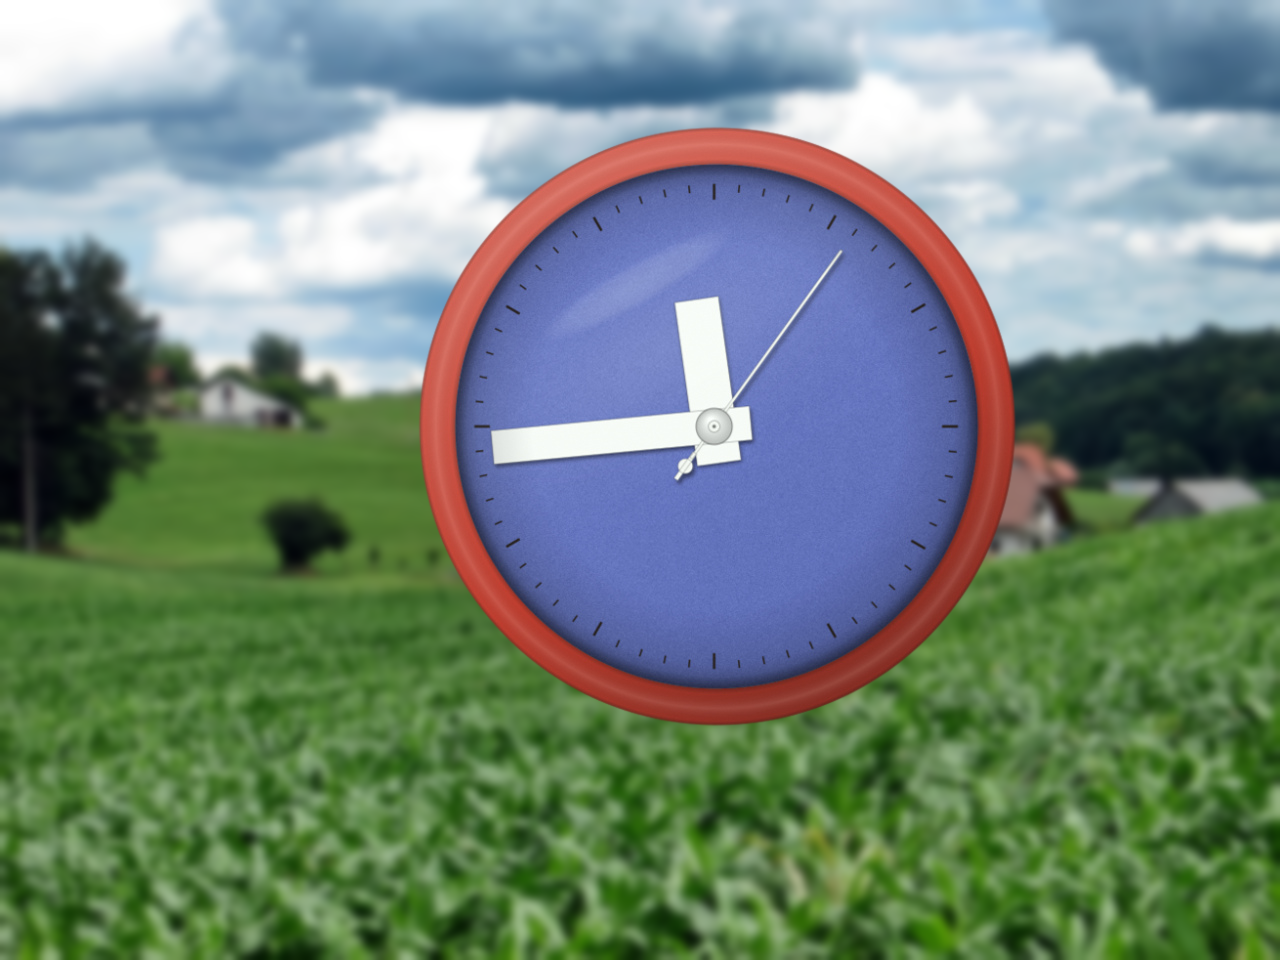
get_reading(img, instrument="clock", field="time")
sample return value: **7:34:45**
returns **11:44:06**
